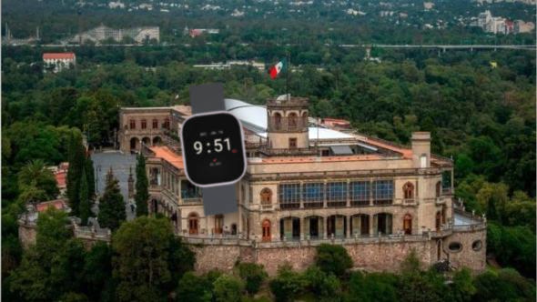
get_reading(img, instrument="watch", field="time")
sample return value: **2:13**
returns **9:51**
